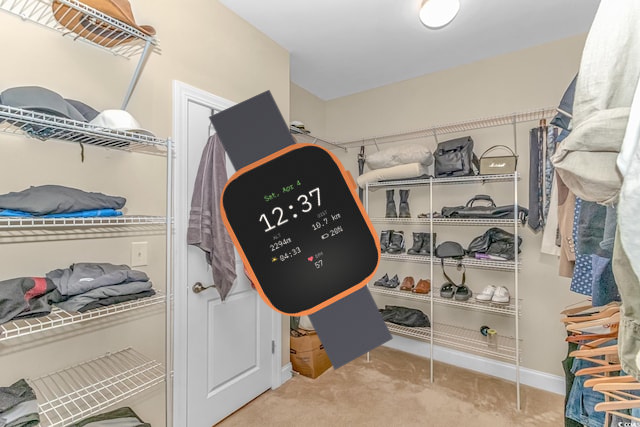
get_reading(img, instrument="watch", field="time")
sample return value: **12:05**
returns **12:37**
